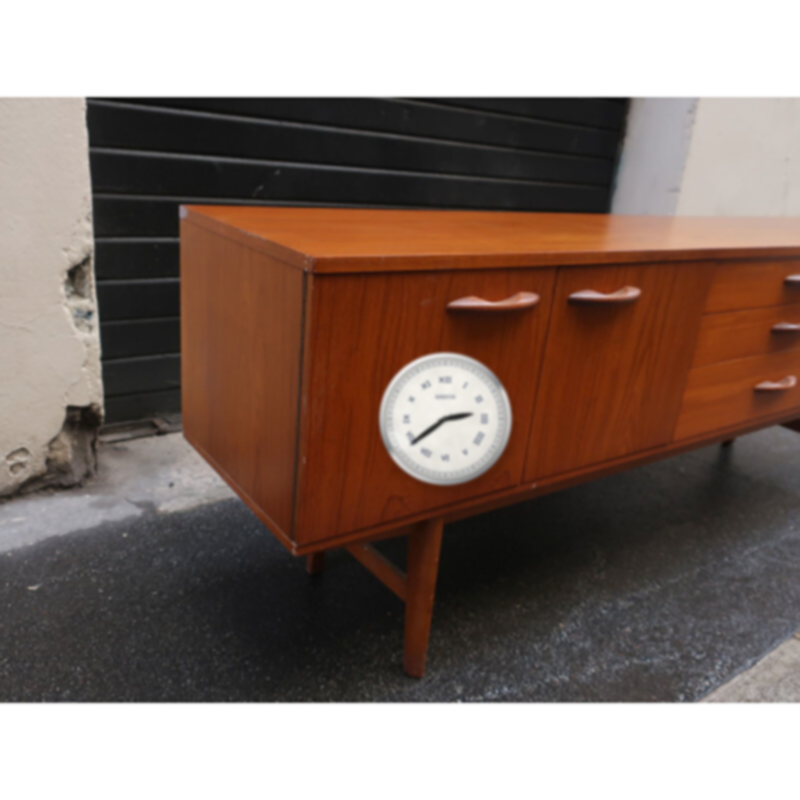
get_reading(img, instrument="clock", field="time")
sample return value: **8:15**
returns **2:39**
